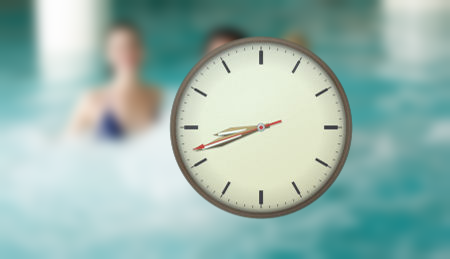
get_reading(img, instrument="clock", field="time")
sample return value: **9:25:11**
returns **8:41:42**
